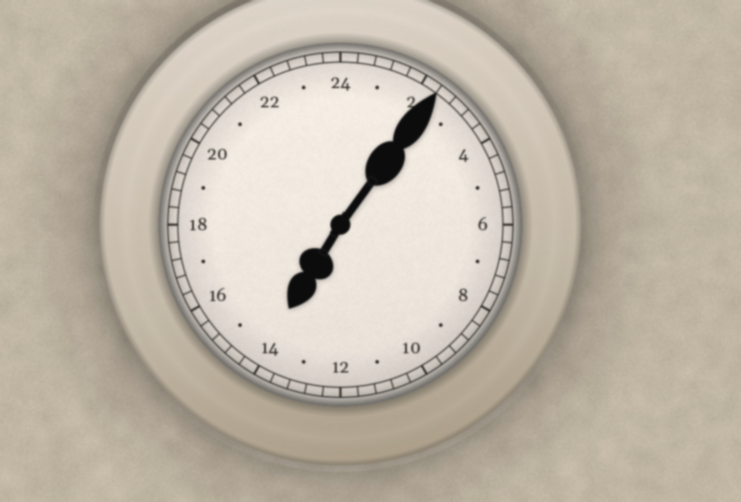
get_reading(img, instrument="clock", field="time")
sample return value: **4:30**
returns **14:06**
